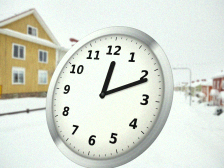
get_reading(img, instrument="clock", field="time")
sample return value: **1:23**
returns **12:11**
